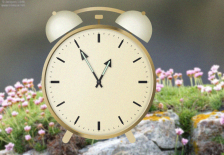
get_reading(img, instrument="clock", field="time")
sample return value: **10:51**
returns **12:55**
